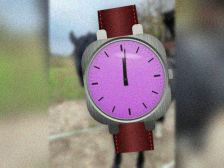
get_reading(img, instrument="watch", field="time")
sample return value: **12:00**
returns **12:01**
